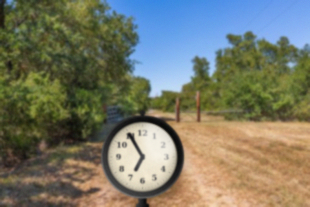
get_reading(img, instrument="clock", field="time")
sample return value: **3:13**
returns **6:55**
